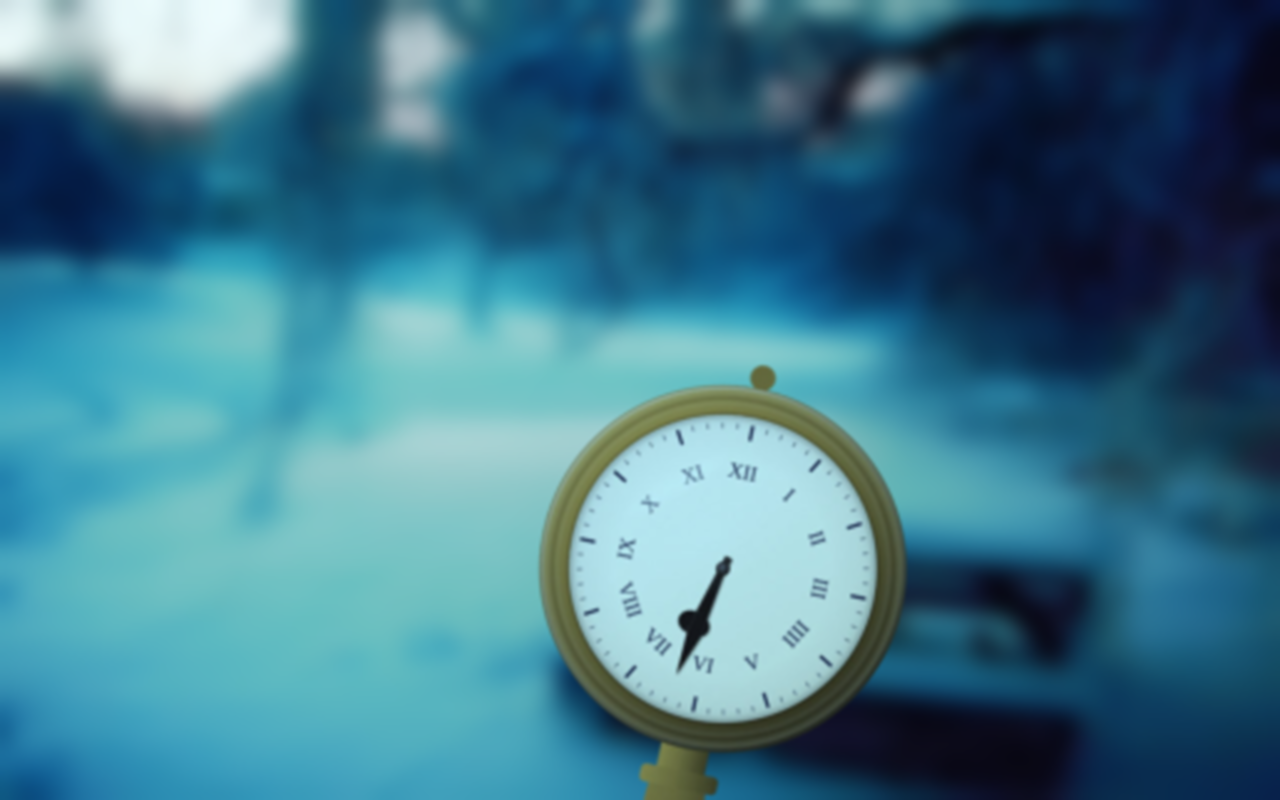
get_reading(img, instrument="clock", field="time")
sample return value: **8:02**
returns **6:32**
